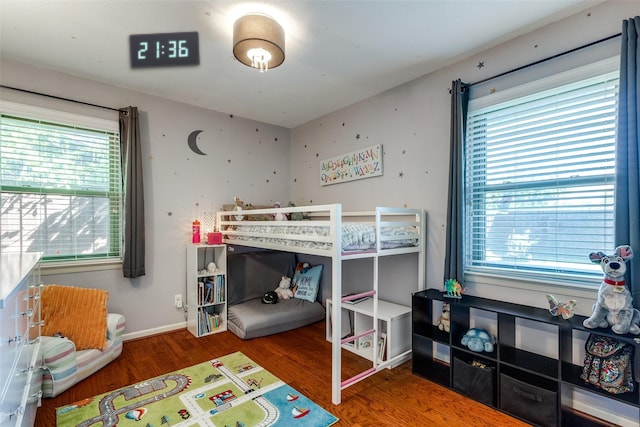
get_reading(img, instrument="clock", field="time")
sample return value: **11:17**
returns **21:36**
